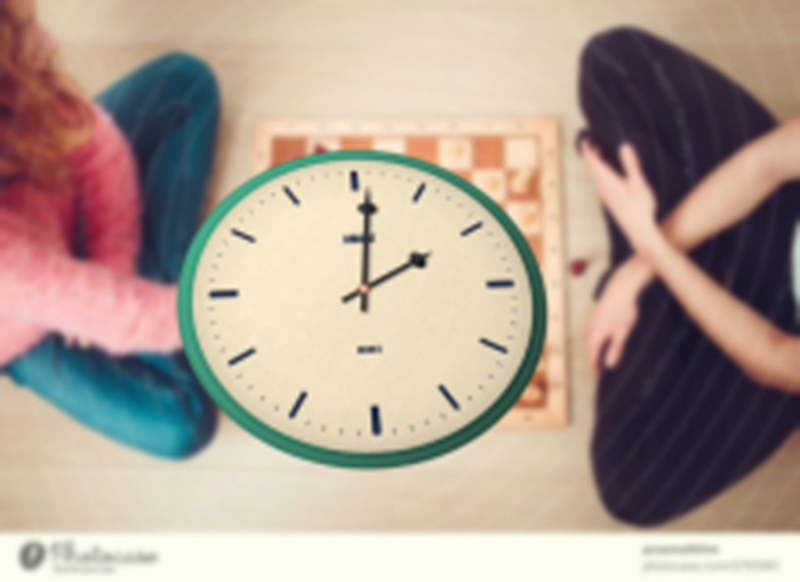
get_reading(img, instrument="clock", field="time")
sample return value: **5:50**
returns **2:01**
